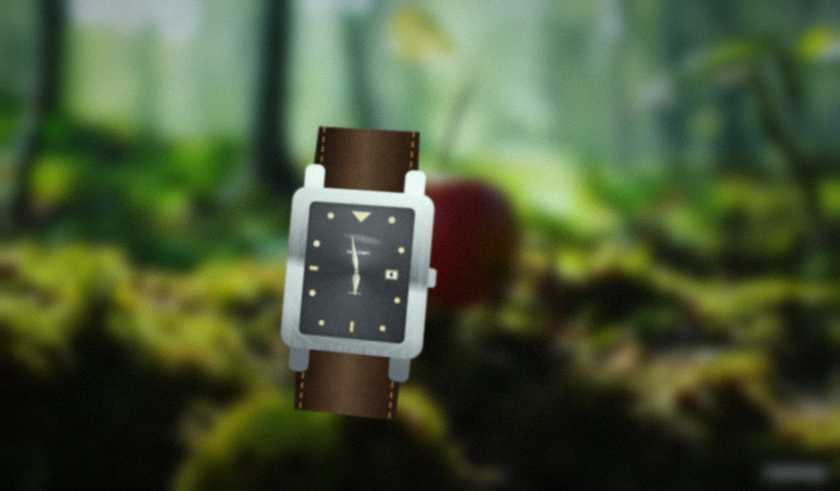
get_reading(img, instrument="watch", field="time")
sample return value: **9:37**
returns **5:58**
